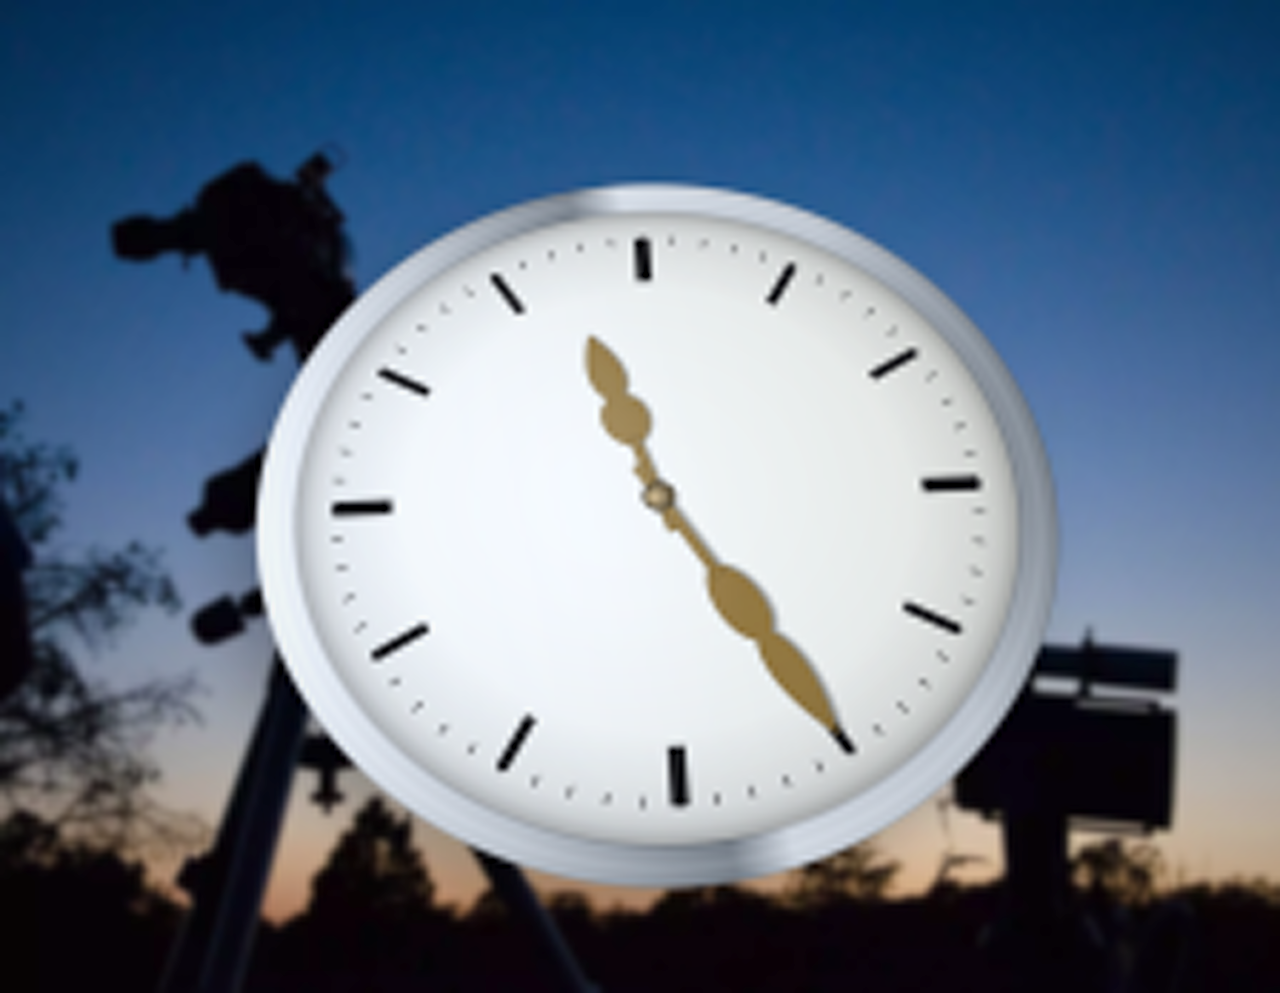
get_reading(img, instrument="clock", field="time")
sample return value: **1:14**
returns **11:25**
